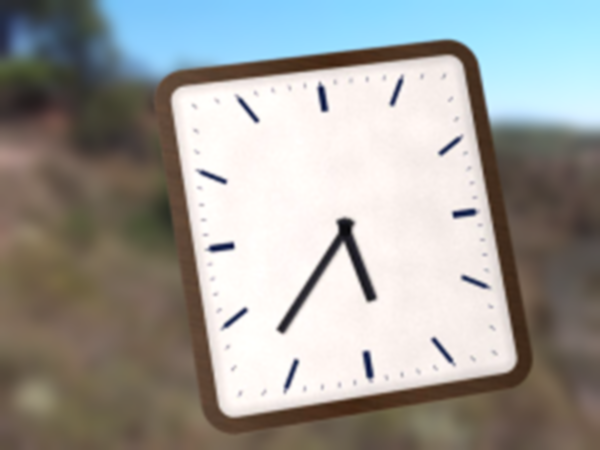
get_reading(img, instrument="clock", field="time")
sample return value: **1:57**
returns **5:37**
